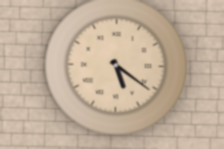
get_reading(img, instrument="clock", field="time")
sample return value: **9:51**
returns **5:21**
